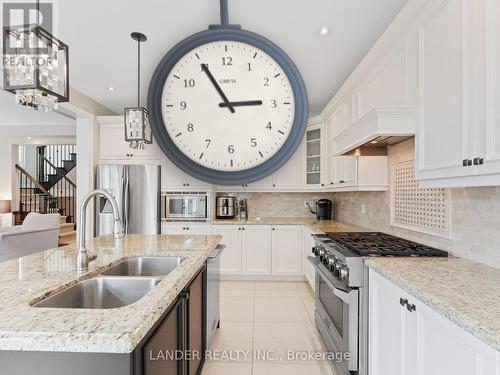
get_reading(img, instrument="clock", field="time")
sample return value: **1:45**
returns **2:55**
